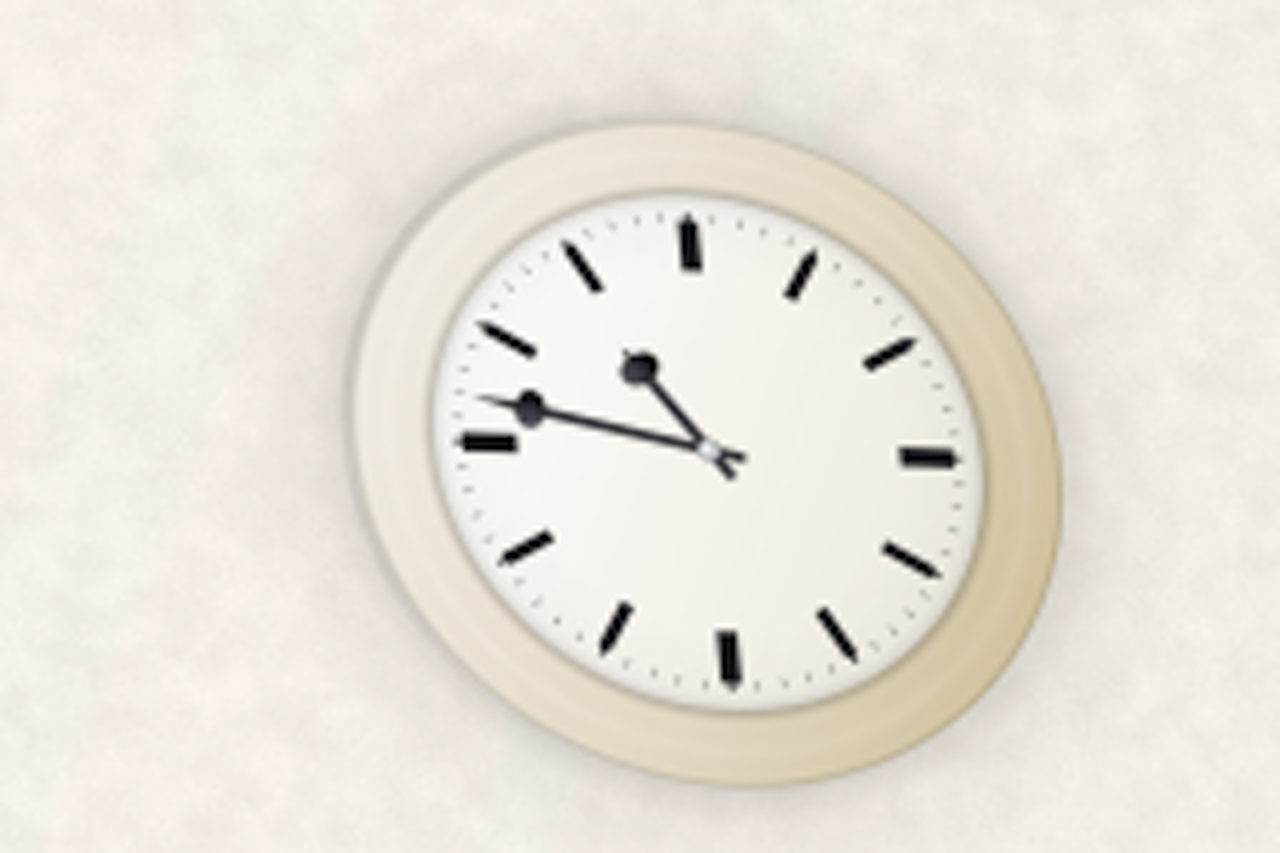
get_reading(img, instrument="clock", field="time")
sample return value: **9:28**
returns **10:47**
